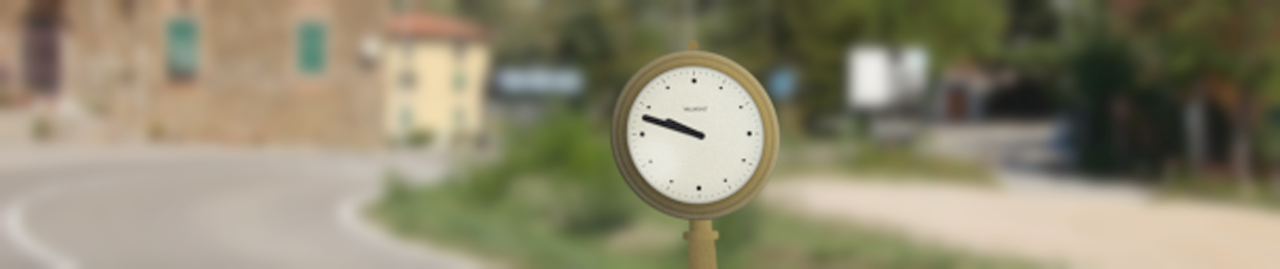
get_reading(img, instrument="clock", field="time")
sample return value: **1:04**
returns **9:48**
